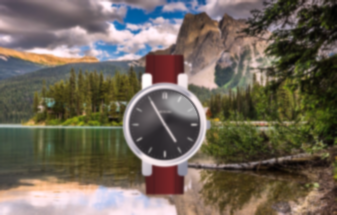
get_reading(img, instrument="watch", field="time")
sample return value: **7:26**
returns **4:55**
